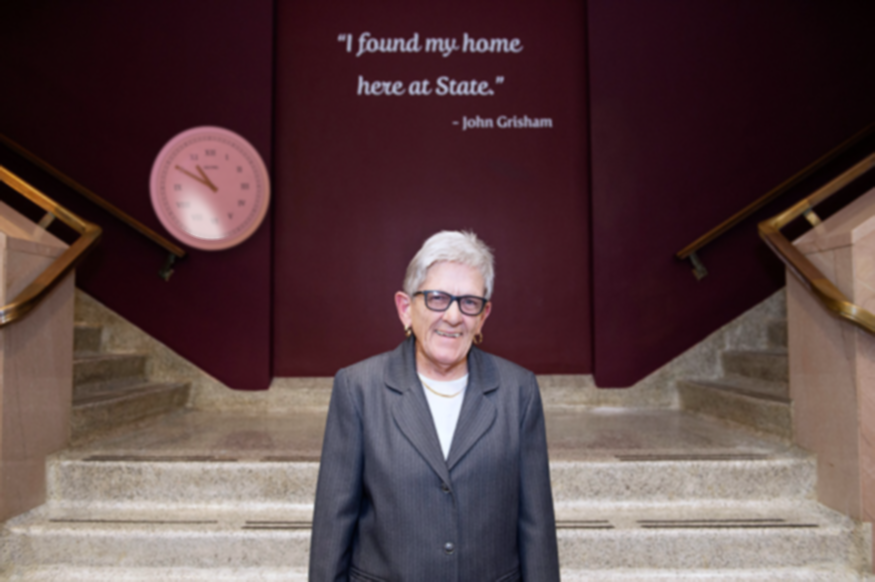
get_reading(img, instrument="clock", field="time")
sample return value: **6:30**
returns **10:50**
